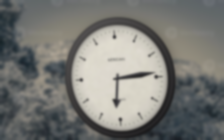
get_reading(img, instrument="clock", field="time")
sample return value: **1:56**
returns **6:14**
